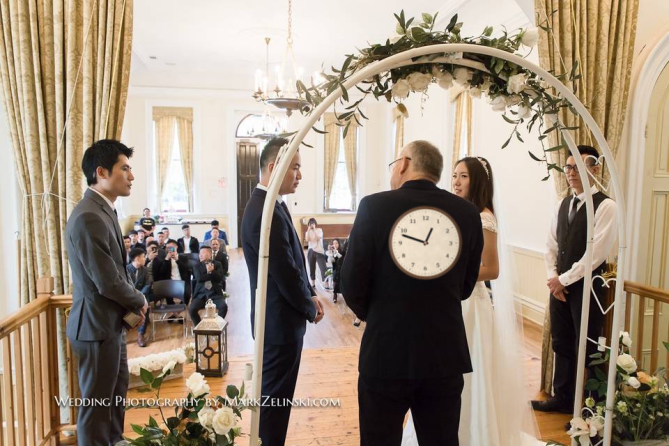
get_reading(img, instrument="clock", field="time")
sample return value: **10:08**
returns **12:48**
